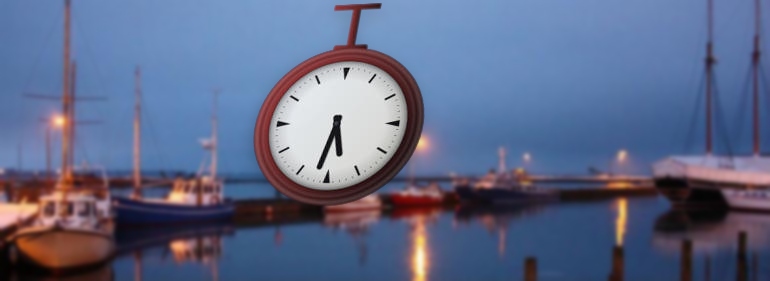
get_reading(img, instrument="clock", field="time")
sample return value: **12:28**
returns **5:32**
